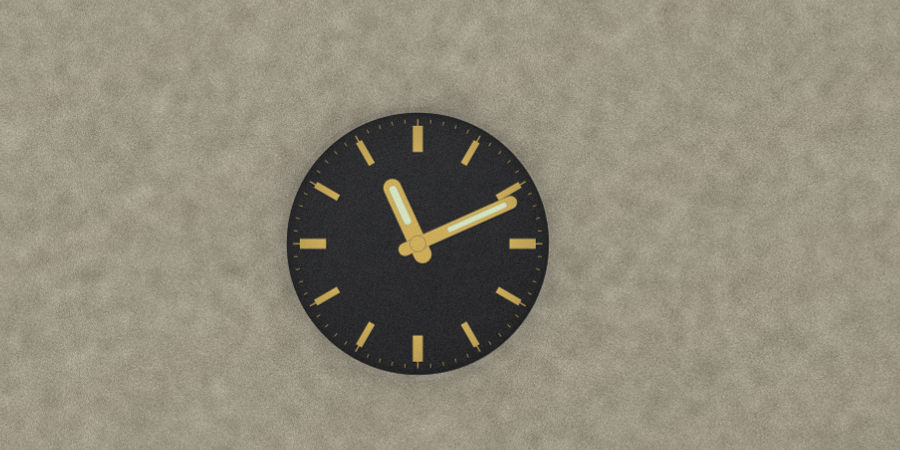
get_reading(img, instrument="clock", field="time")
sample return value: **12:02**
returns **11:11**
